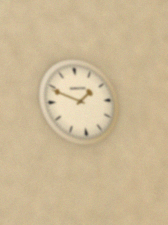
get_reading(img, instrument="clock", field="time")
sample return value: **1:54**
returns **1:49**
